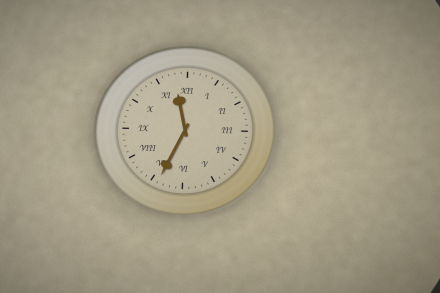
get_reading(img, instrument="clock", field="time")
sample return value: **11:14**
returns **11:34**
